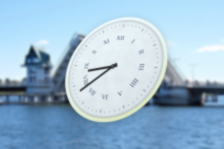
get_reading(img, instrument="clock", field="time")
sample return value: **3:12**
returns **8:38**
